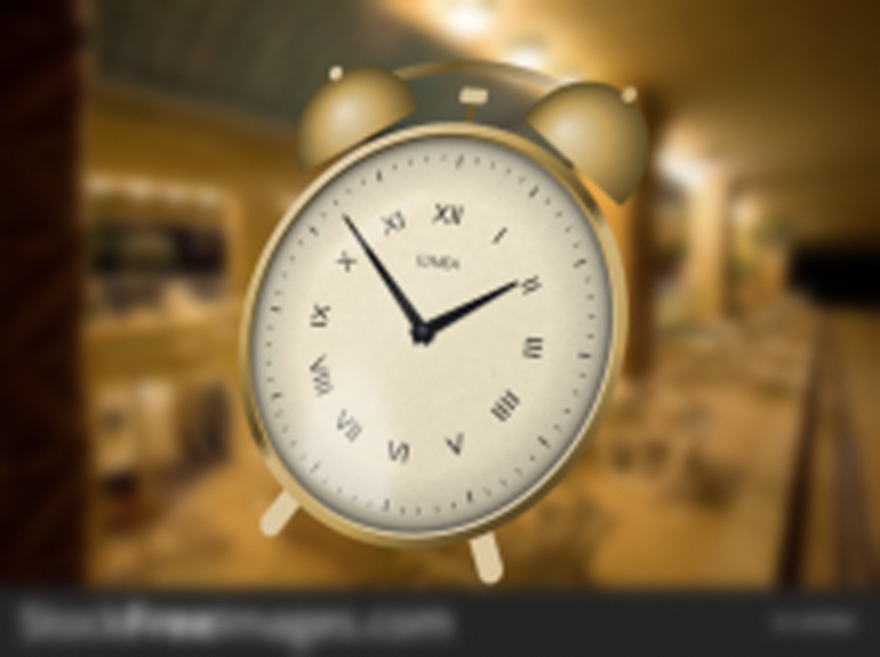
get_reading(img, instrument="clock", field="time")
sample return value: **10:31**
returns **1:52**
